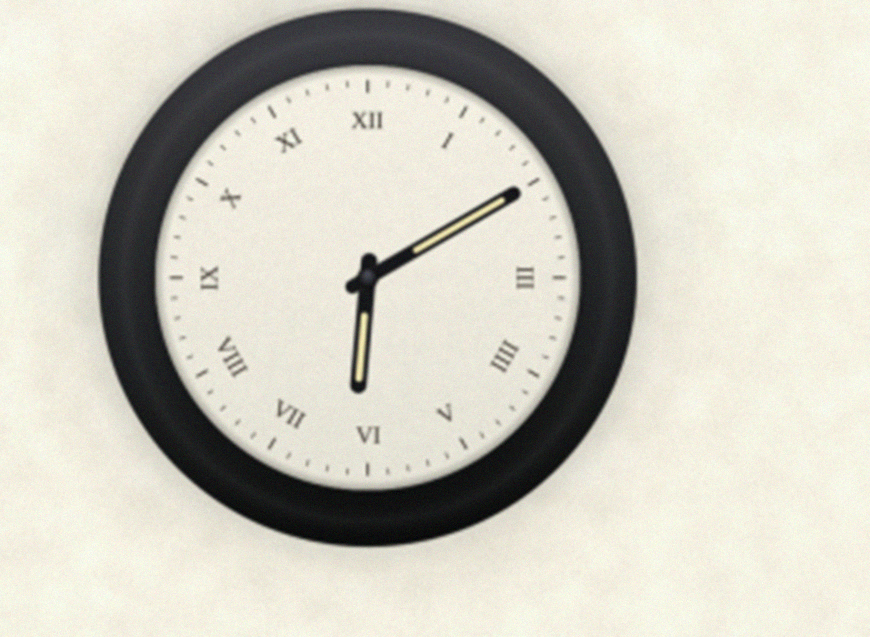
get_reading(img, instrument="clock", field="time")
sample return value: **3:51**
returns **6:10**
